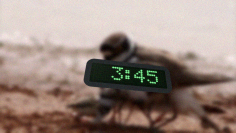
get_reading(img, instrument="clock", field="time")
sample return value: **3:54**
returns **3:45**
